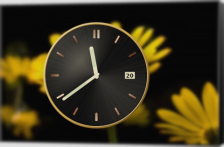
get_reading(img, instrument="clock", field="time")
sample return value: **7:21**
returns **11:39**
